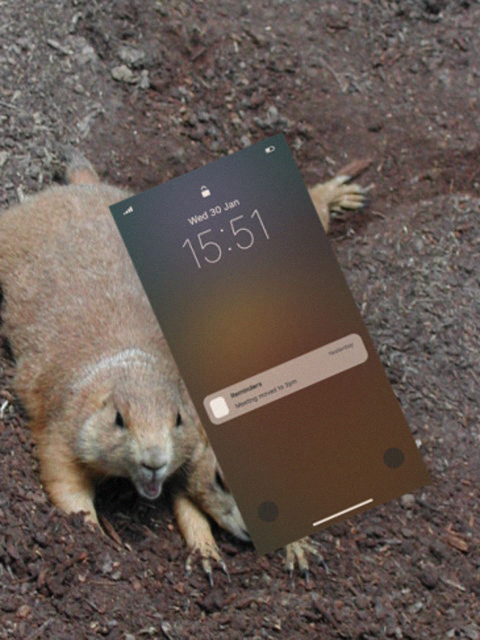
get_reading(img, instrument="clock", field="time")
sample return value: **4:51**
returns **15:51**
